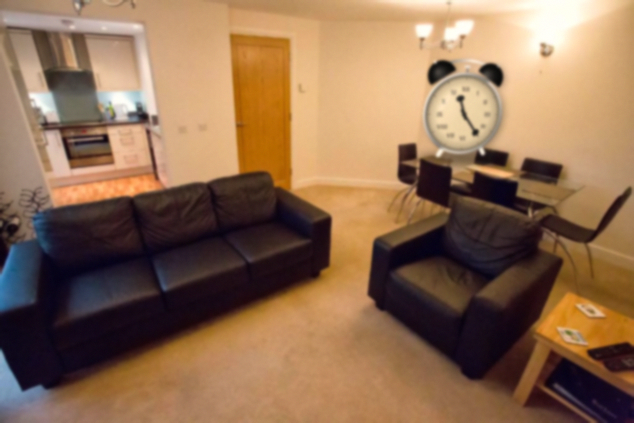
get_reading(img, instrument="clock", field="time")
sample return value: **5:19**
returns **11:24**
